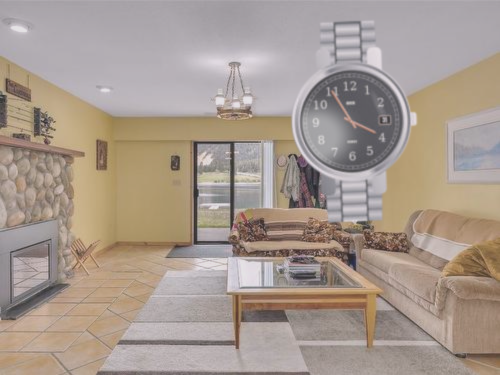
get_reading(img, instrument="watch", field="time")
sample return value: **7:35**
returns **3:55**
